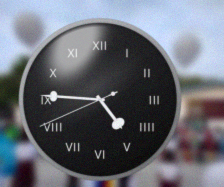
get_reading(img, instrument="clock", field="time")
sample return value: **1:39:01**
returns **4:45:41**
